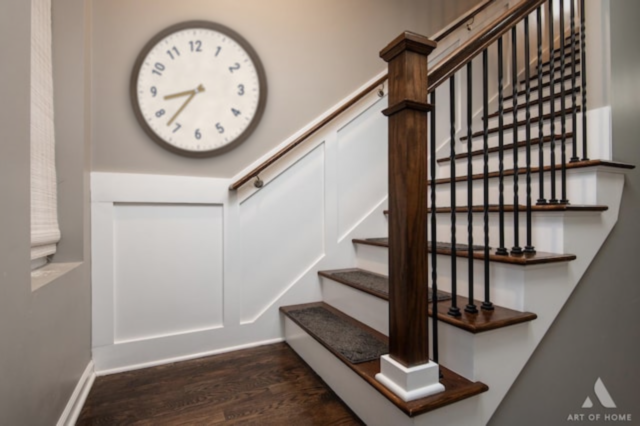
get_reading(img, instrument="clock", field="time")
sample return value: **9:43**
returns **8:37**
